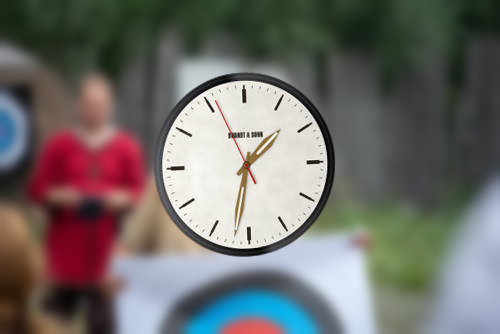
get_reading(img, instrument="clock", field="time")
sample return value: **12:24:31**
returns **1:31:56**
